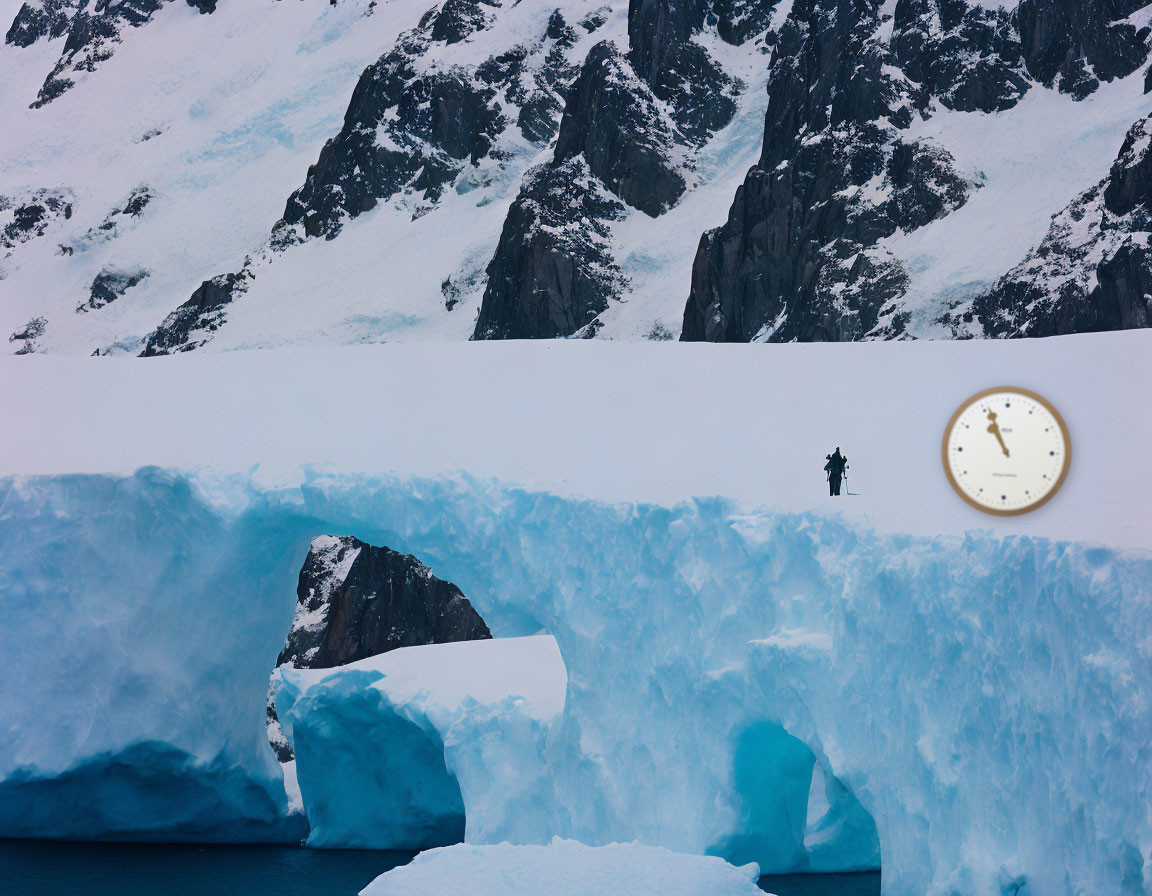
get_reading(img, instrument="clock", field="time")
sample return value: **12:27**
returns **10:56**
